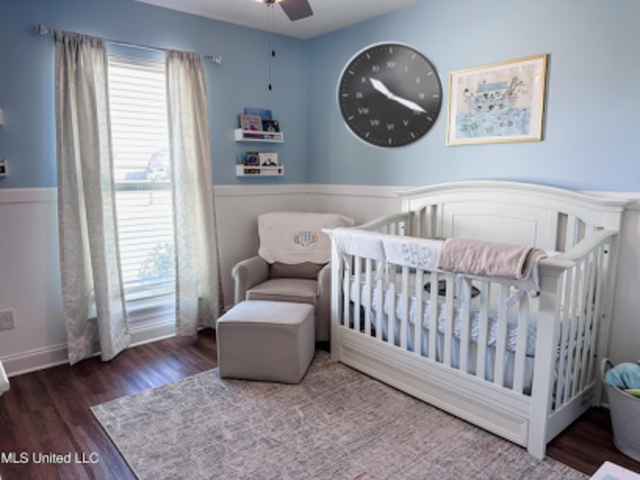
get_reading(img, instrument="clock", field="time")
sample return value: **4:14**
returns **10:19**
